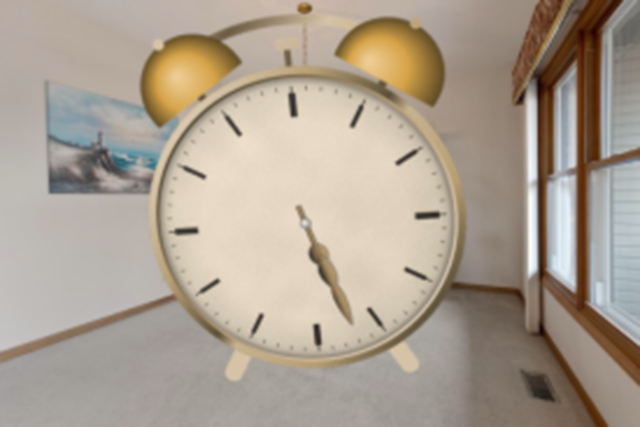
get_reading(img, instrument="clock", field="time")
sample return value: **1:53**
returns **5:27**
